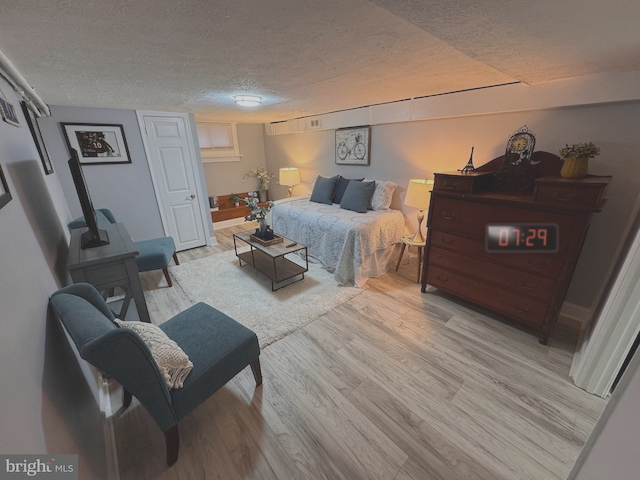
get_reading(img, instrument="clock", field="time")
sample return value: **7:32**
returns **7:29**
